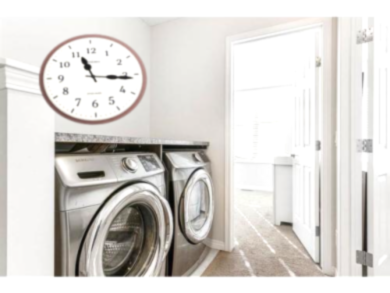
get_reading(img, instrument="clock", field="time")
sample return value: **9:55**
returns **11:16**
